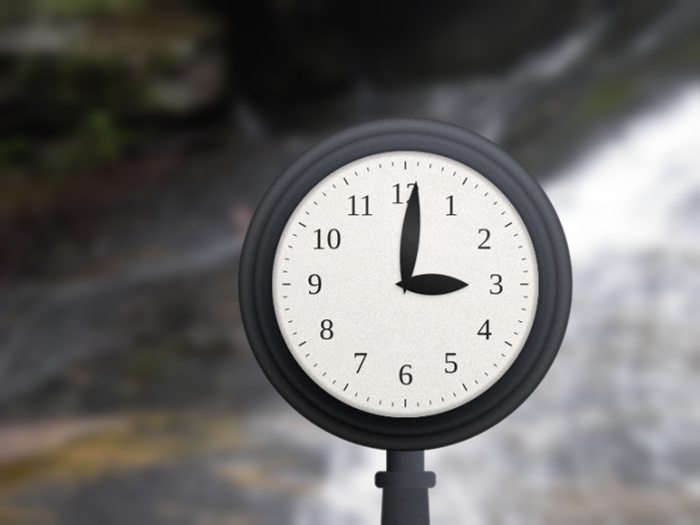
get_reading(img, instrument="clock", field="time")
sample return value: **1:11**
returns **3:01**
